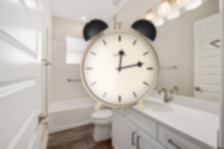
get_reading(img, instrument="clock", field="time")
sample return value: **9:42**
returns **12:13**
